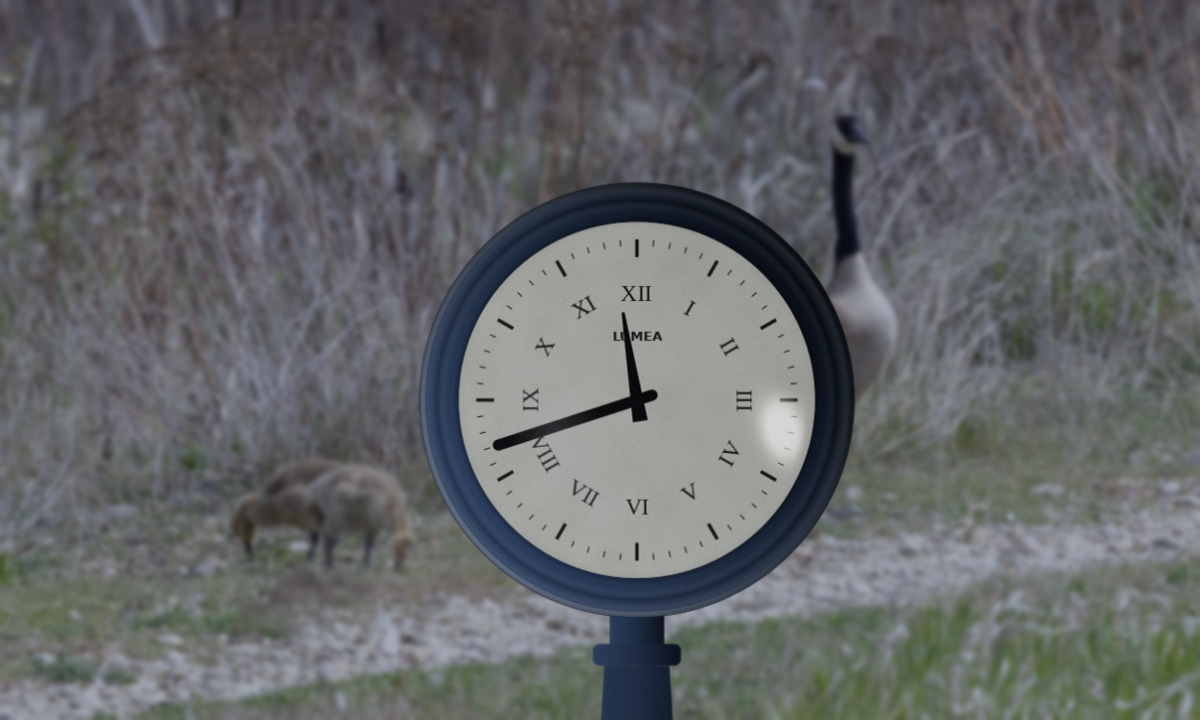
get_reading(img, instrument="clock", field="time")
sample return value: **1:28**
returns **11:42**
